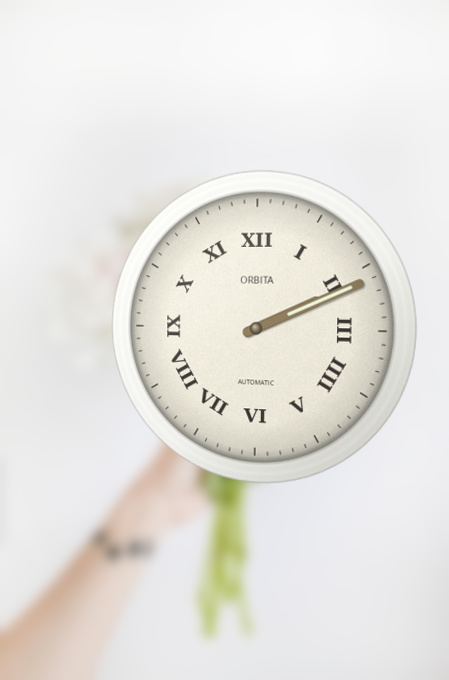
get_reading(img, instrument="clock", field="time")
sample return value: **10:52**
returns **2:11**
